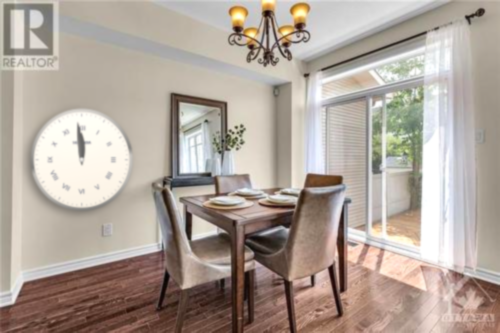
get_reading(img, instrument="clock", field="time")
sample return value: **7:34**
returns **11:59**
